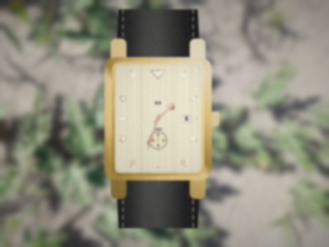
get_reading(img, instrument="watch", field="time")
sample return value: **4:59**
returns **1:33**
